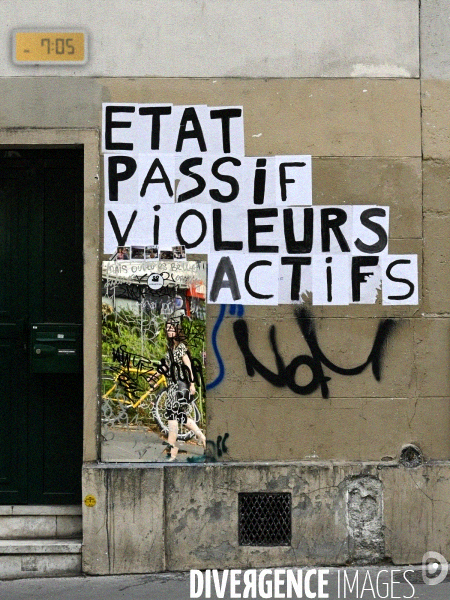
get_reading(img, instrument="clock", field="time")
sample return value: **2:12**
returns **7:05**
